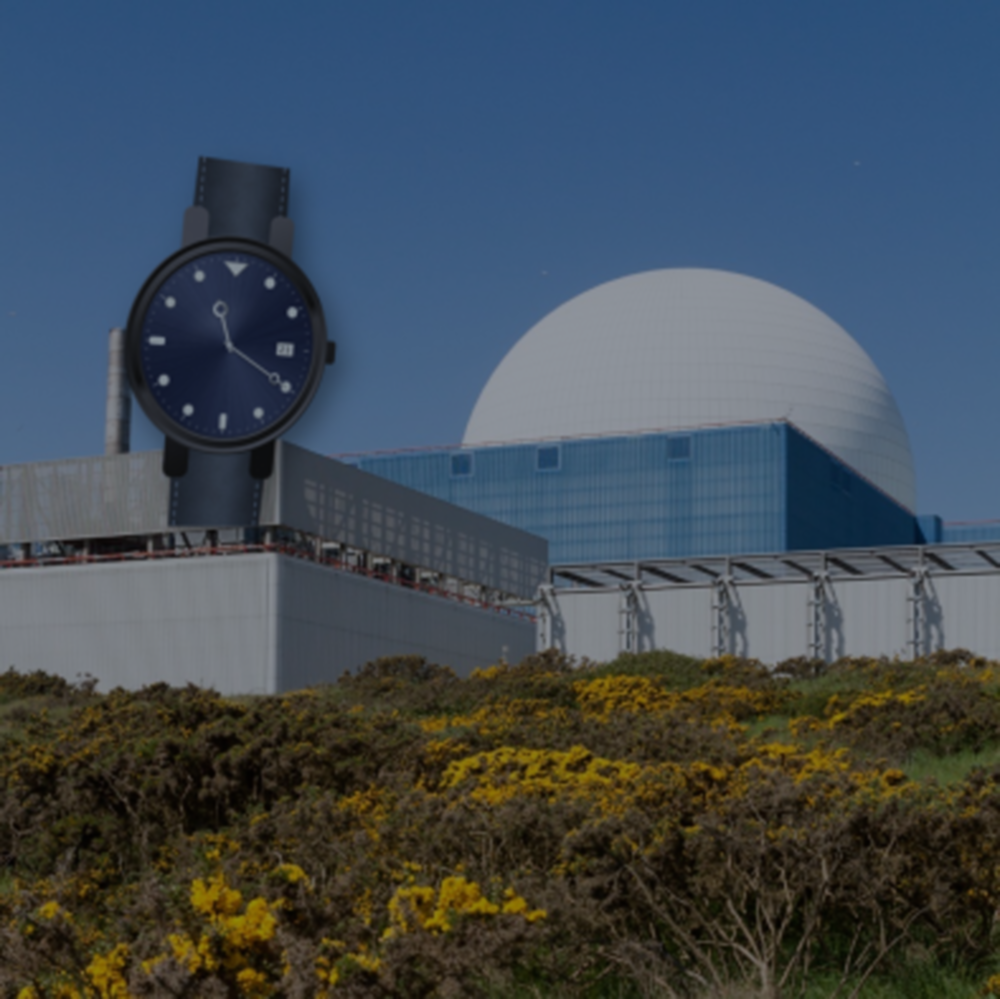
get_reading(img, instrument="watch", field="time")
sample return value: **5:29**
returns **11:20**
